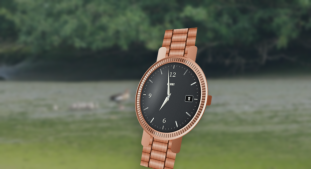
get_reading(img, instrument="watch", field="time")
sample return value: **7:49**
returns **6:58**
